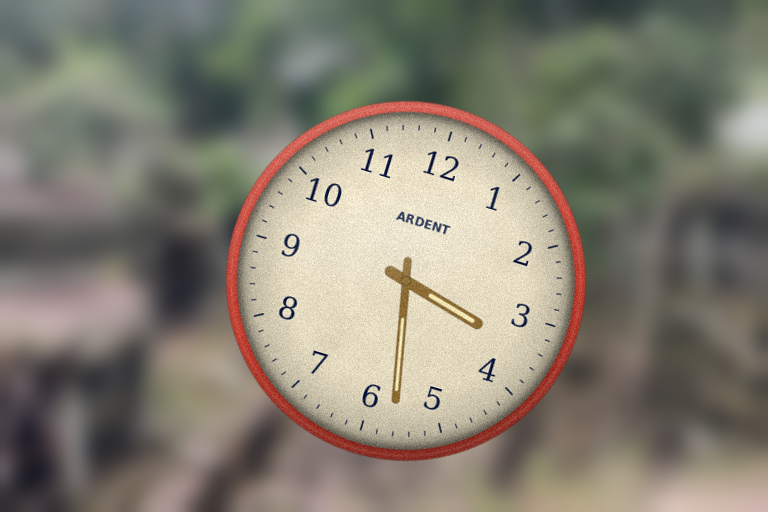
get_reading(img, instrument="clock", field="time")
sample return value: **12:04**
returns **3:28**
